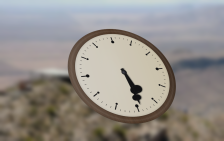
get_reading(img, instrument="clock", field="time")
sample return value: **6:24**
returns **5:29**
